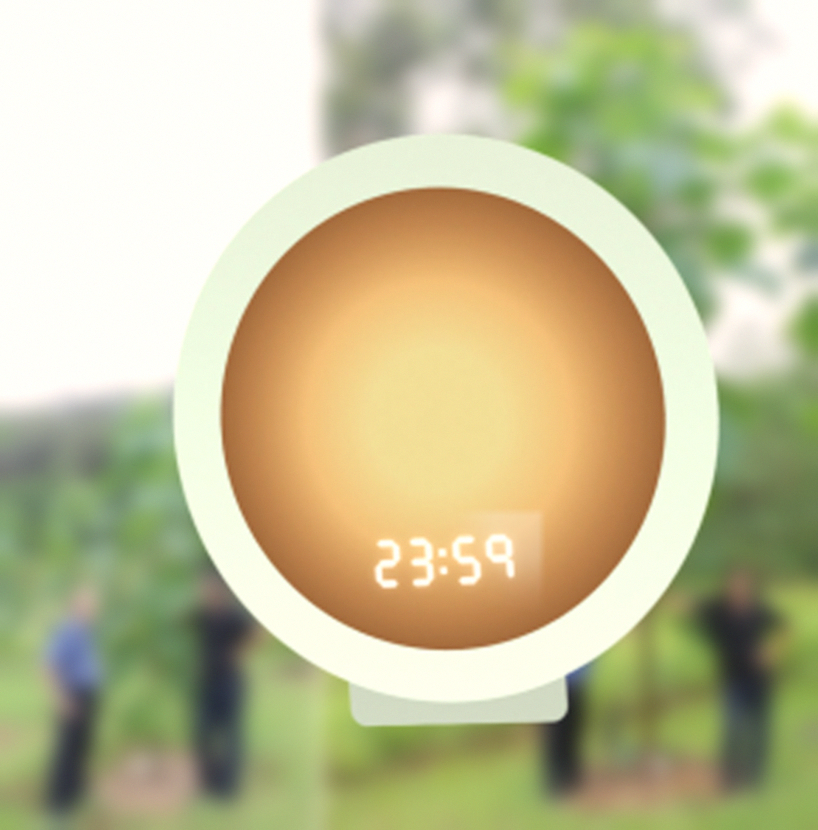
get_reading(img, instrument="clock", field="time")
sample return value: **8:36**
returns **23:59**
